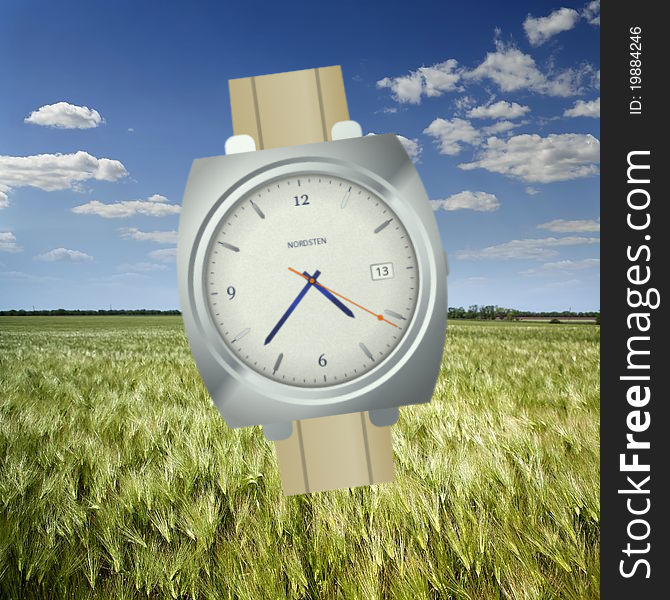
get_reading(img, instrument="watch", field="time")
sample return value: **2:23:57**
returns **4:37:21**
